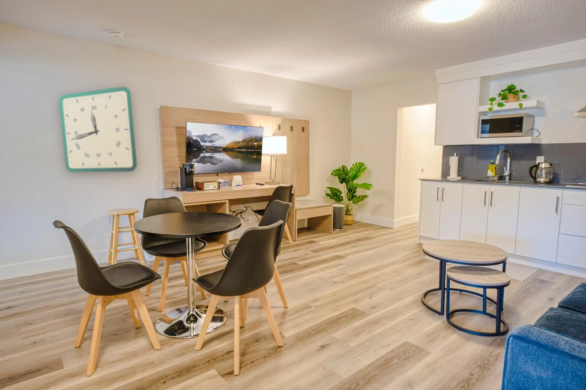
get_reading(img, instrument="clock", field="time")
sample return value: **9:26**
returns **11:43**
